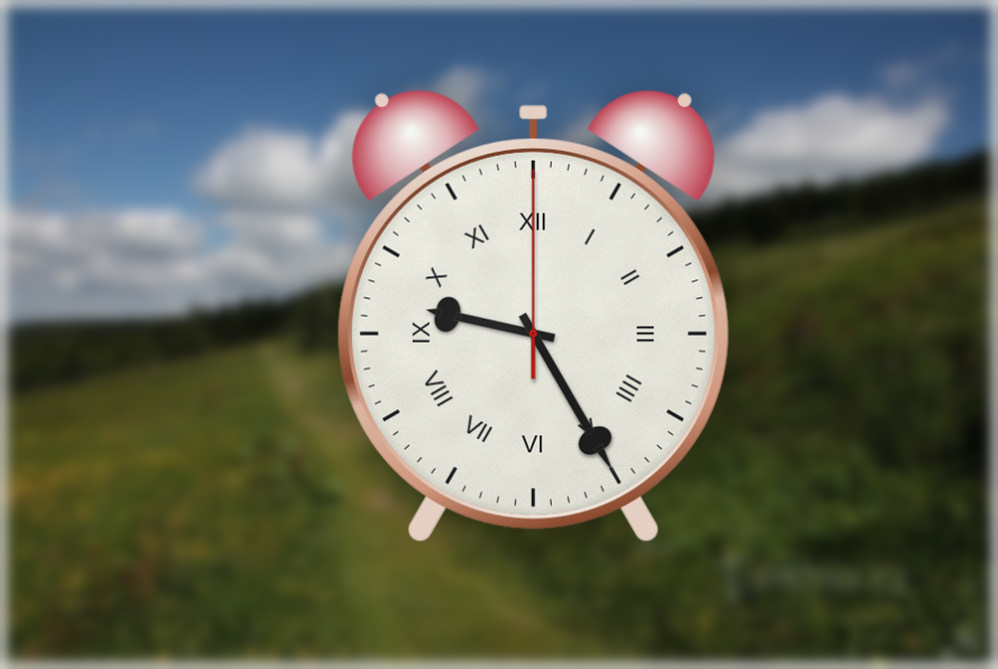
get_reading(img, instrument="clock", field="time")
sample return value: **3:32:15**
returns **9:25:00**
